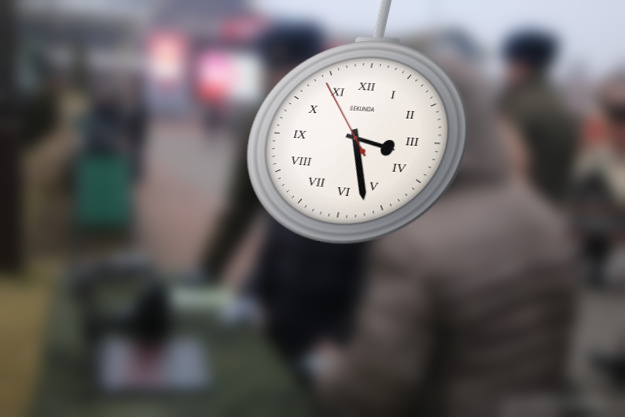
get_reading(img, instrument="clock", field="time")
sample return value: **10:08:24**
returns **3:26:54**
